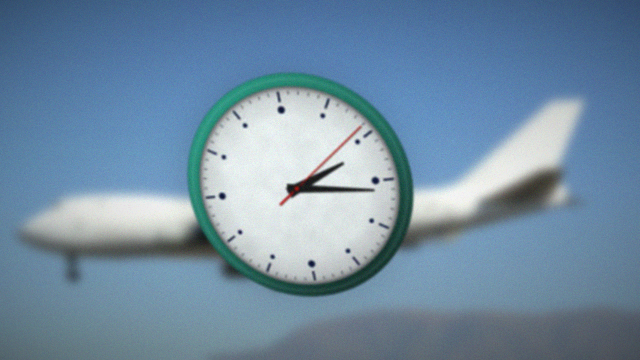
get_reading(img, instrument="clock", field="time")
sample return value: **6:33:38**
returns **2:16:09**
